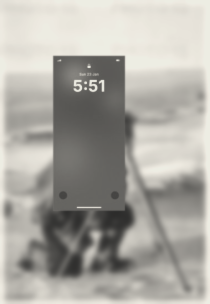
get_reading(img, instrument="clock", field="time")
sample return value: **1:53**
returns **5:51**
